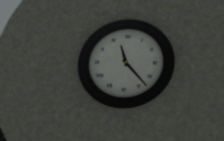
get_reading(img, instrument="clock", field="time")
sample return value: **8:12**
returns **11:23**
